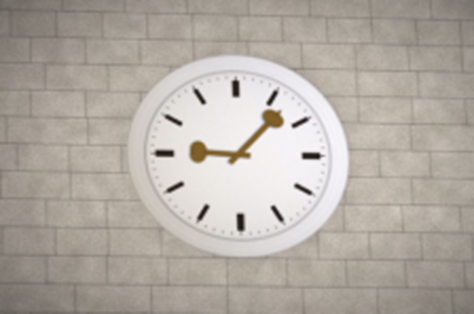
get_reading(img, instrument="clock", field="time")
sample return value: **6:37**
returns **9:07**
